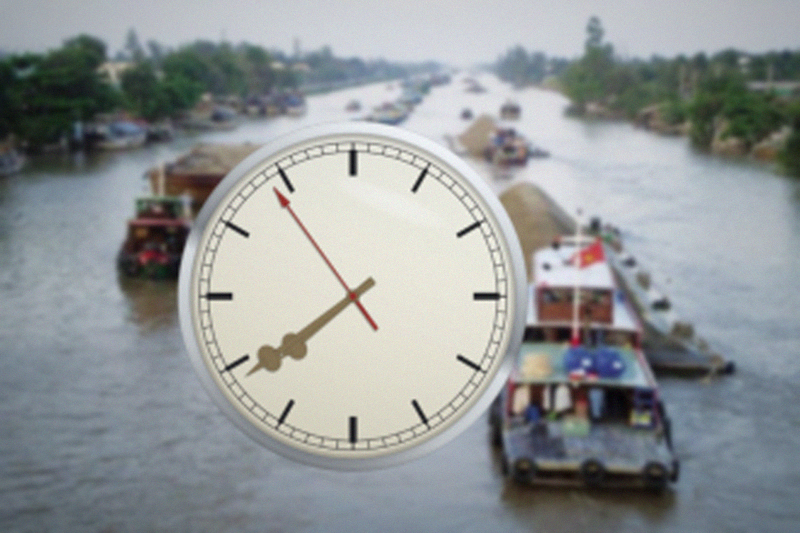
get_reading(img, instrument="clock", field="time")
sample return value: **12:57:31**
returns **7:38:54**
